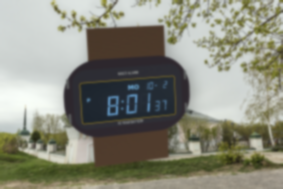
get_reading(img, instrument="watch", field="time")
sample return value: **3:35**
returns **8:01**
